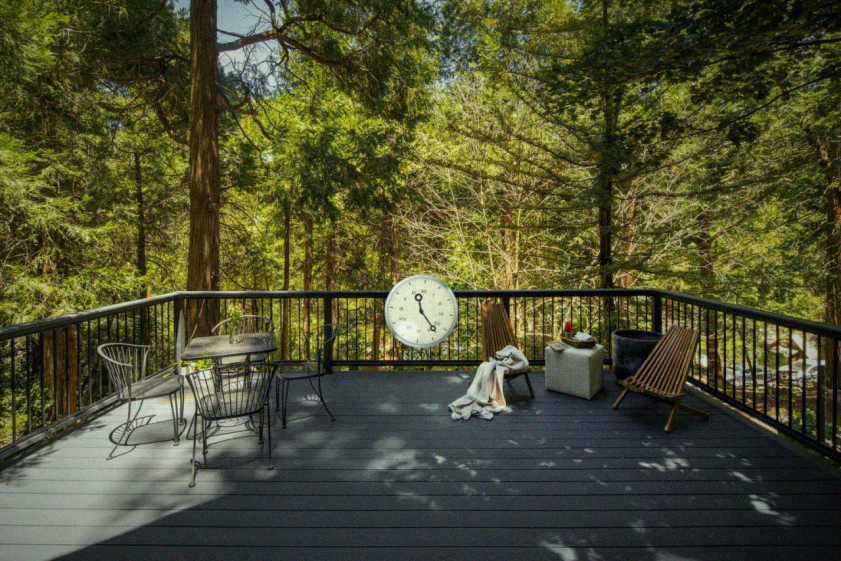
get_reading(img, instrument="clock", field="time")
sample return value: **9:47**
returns **11:23**
